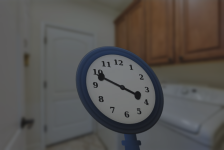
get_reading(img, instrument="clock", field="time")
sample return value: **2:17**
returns **3:49**
